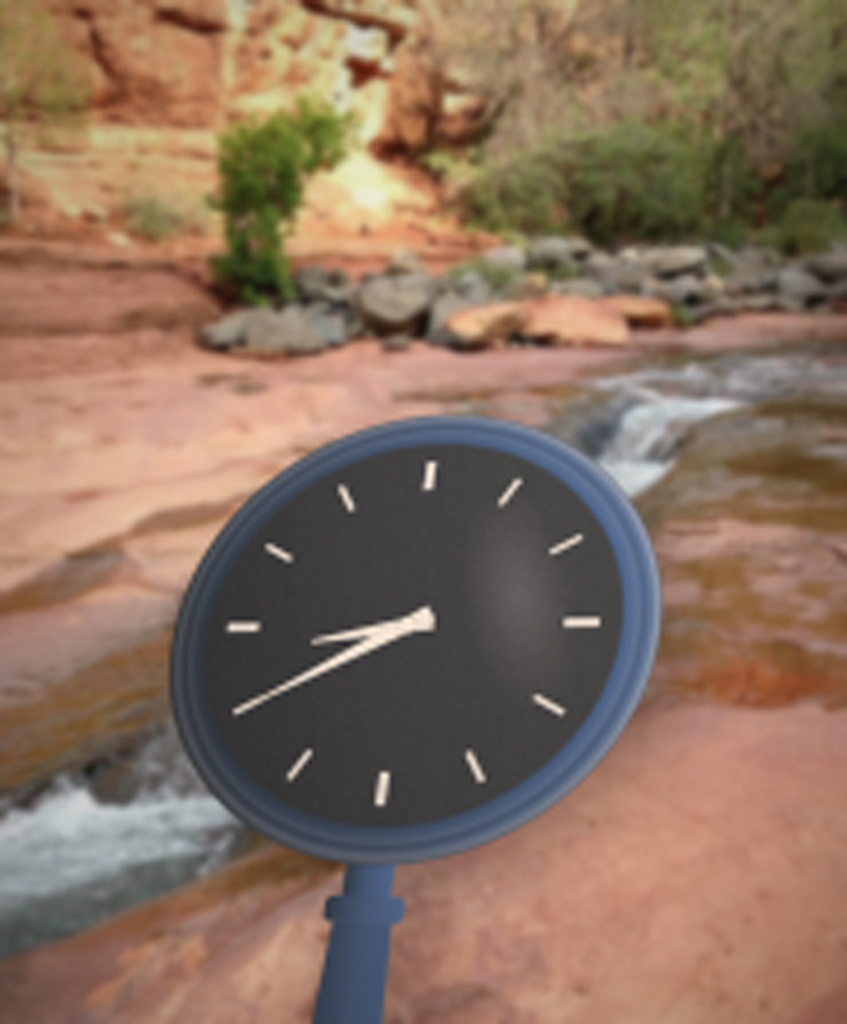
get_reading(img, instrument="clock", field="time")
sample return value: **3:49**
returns **8:40**
